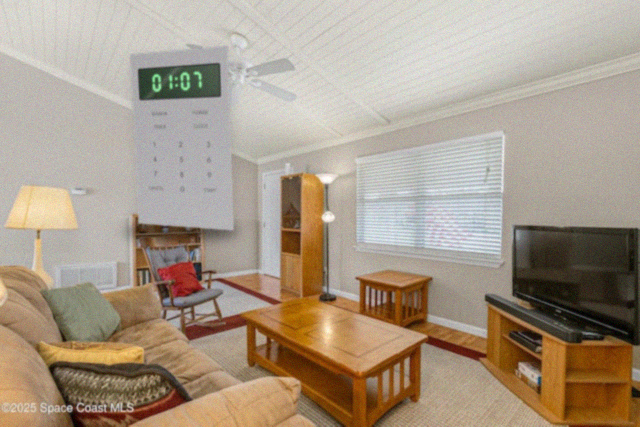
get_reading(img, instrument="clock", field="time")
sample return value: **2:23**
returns **1:07**
